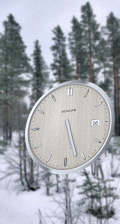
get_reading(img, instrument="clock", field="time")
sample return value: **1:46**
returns **5:27**
